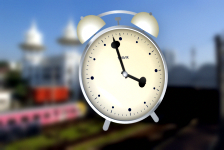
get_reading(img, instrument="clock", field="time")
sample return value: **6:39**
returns **3:58**
